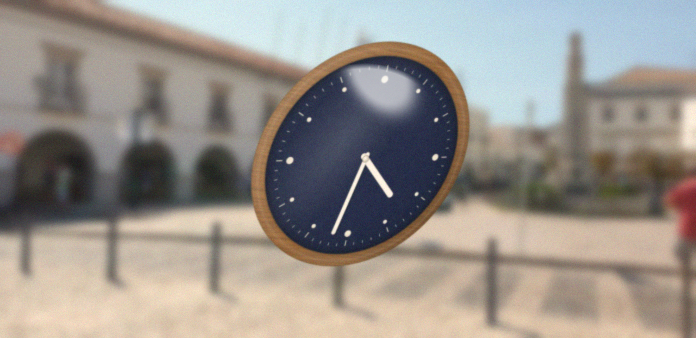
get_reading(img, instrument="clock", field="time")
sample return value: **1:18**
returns **4:32**
